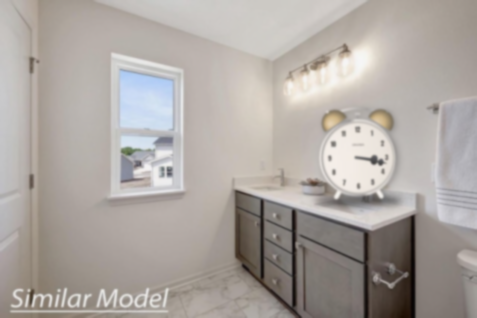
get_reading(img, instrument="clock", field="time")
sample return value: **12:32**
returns **3:17**
